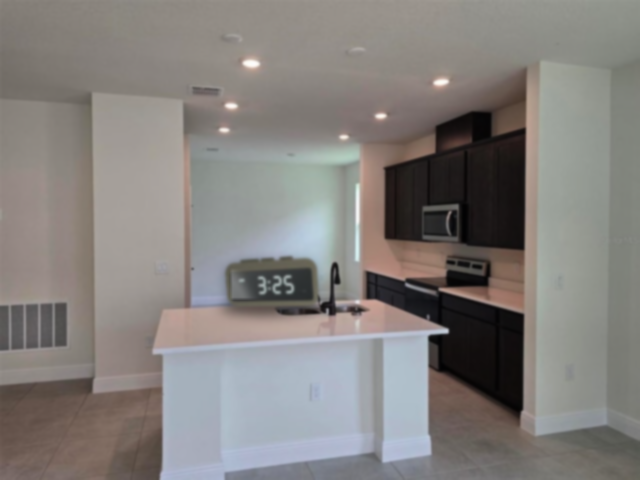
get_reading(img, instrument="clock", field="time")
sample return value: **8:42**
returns **3:25**
